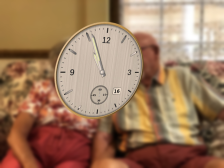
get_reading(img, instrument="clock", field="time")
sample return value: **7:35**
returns **10:56**
